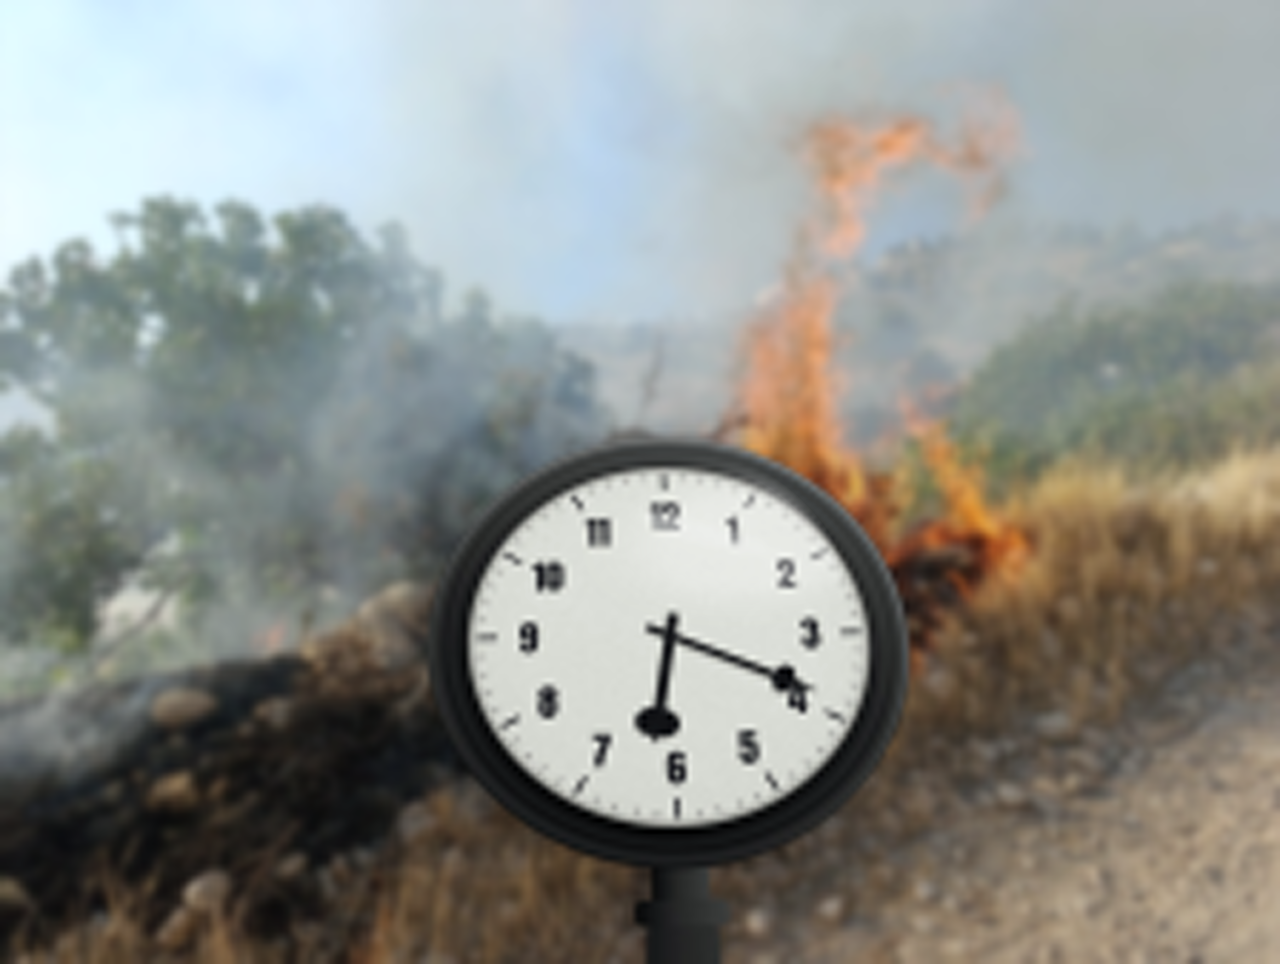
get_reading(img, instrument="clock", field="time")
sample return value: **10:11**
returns **6:19**
